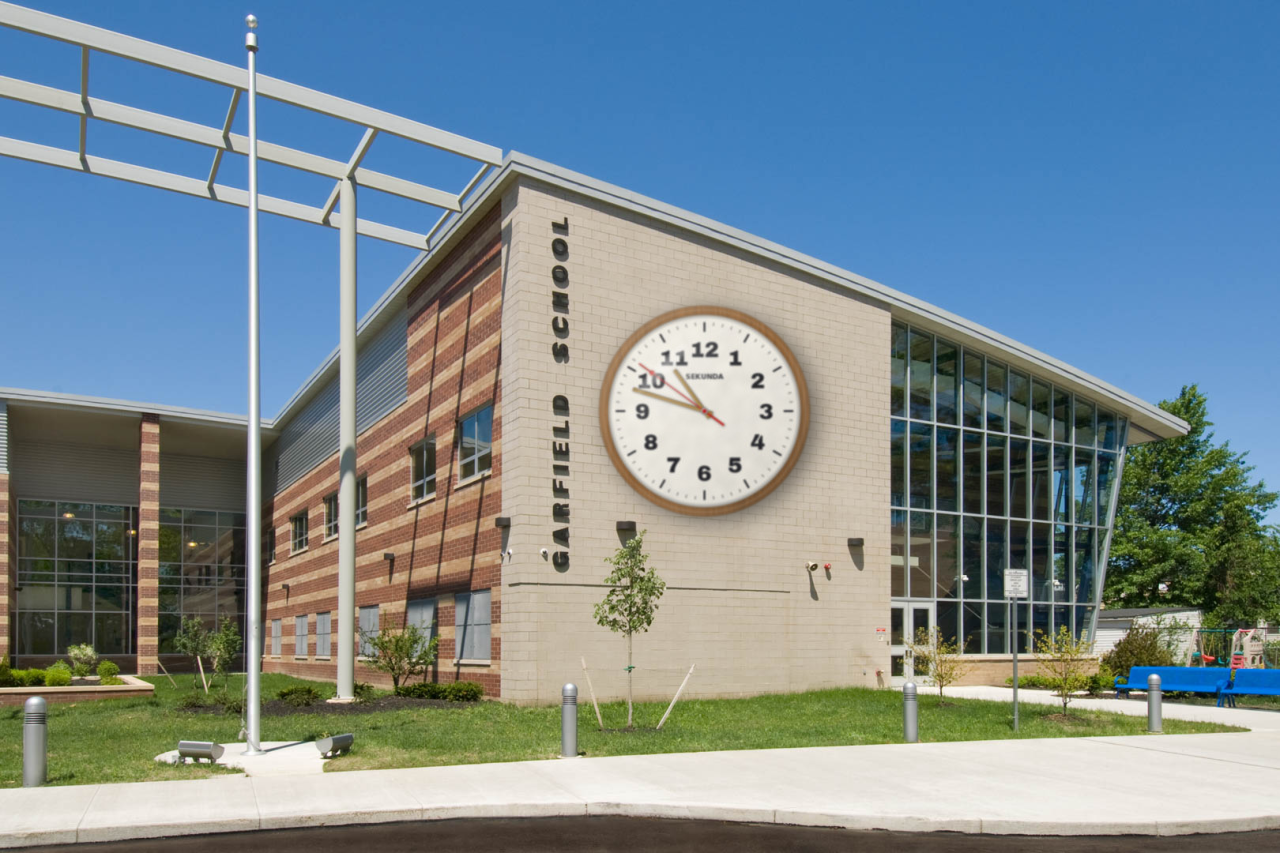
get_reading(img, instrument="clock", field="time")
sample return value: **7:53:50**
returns **10:47:51**
